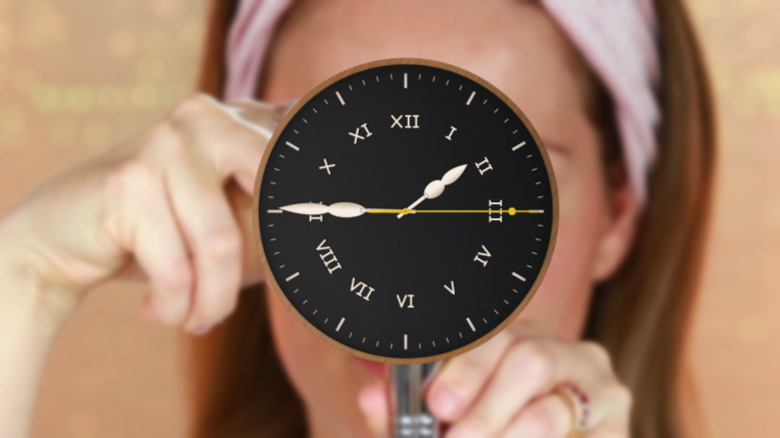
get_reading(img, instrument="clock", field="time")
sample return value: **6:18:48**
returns **1:45:15**
